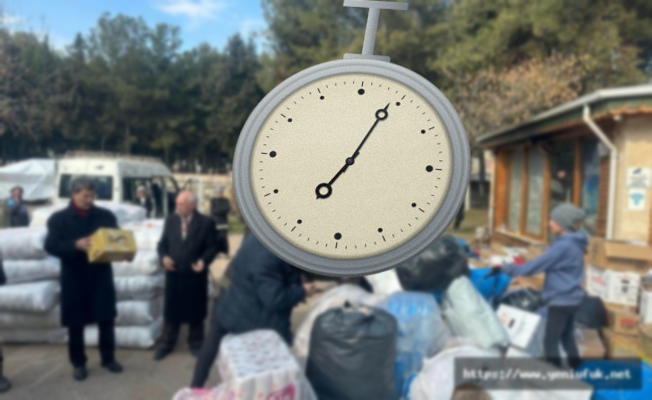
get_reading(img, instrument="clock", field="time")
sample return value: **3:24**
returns **7:04**
